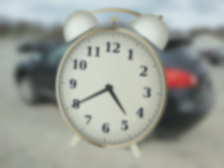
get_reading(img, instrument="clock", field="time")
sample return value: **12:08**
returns **4:40**
